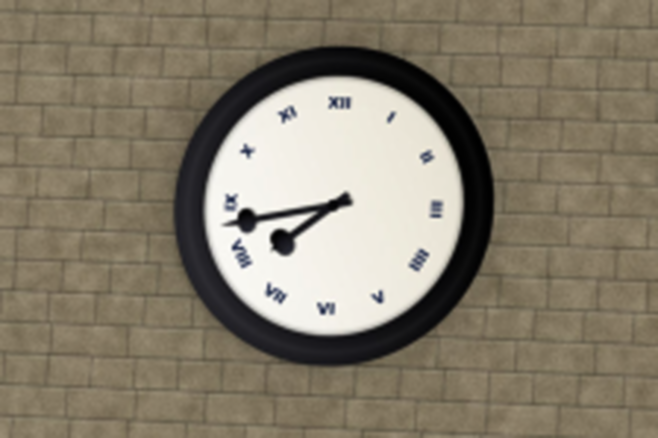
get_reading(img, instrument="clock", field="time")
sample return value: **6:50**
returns **7:43**
